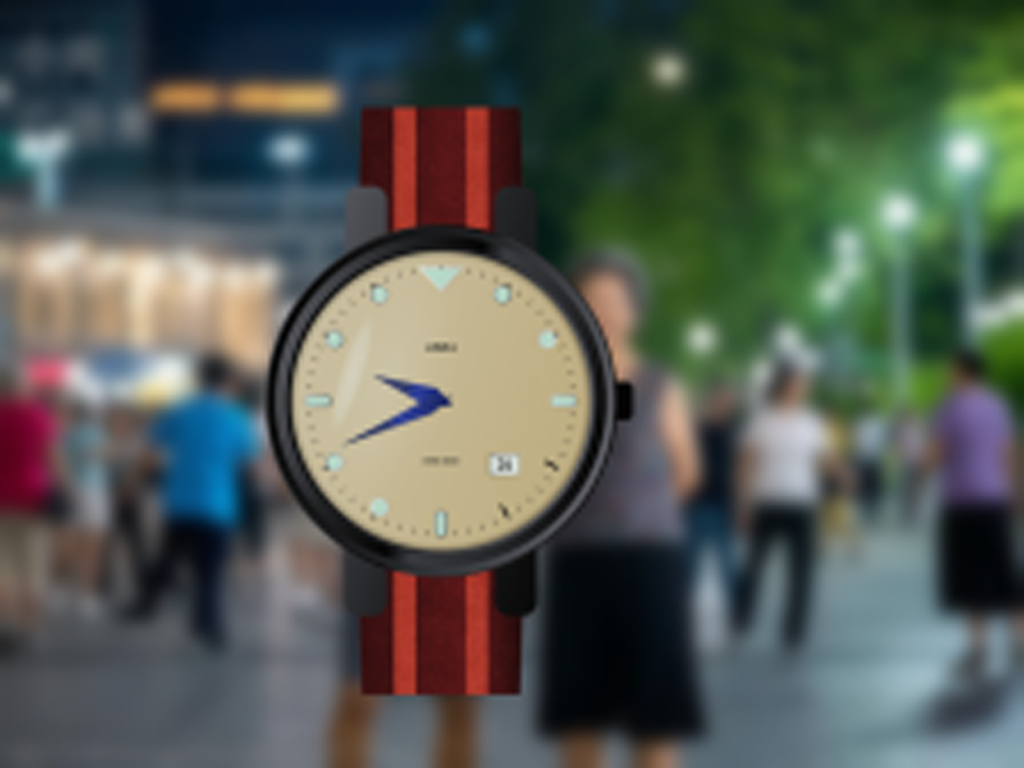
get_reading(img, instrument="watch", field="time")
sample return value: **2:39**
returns **9:41**
